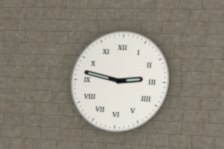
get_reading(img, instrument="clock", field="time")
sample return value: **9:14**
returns **2:47**
